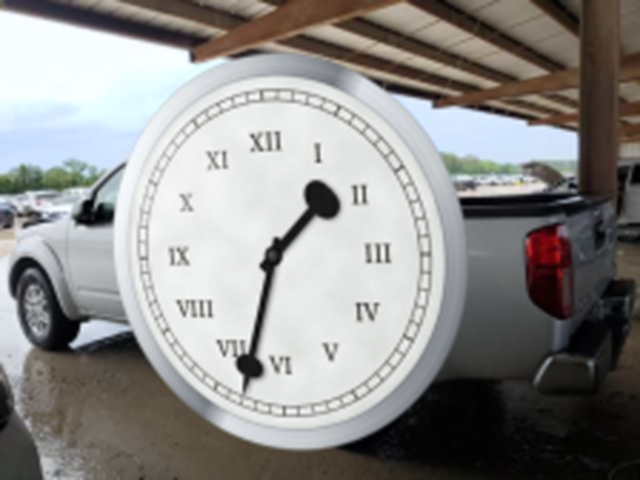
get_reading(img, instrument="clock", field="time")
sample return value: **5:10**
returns **1:33**
